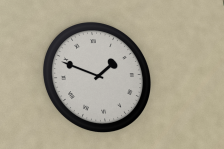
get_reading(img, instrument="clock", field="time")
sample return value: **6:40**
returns **1:49**
